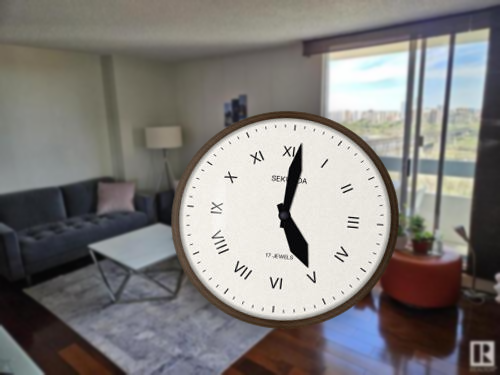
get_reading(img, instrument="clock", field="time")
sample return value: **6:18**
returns **5:01**
